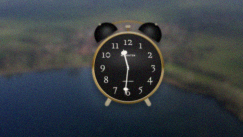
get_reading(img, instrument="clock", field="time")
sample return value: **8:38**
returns **11:31**
